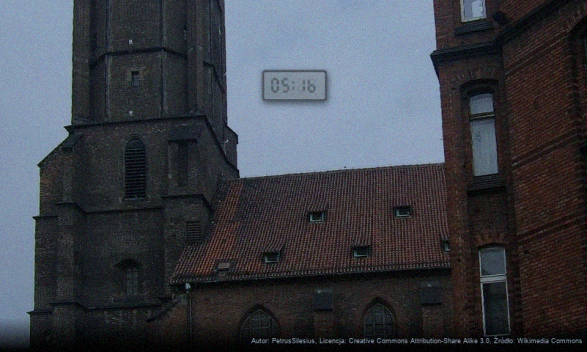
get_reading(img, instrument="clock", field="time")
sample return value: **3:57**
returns **5:16**
